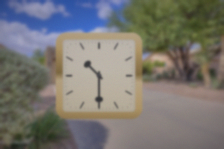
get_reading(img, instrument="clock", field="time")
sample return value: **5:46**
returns **10:30**
